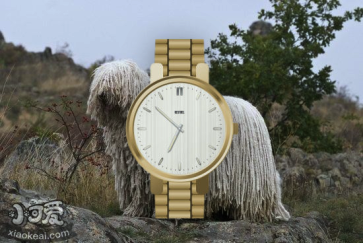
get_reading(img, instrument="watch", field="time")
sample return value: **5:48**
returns **6:52**
